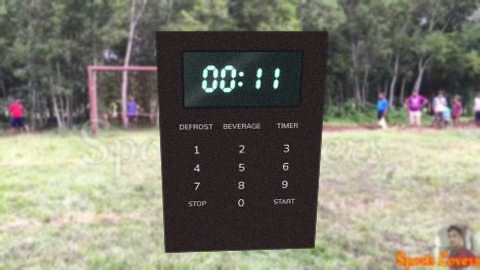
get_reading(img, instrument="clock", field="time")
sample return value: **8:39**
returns **0:11**
